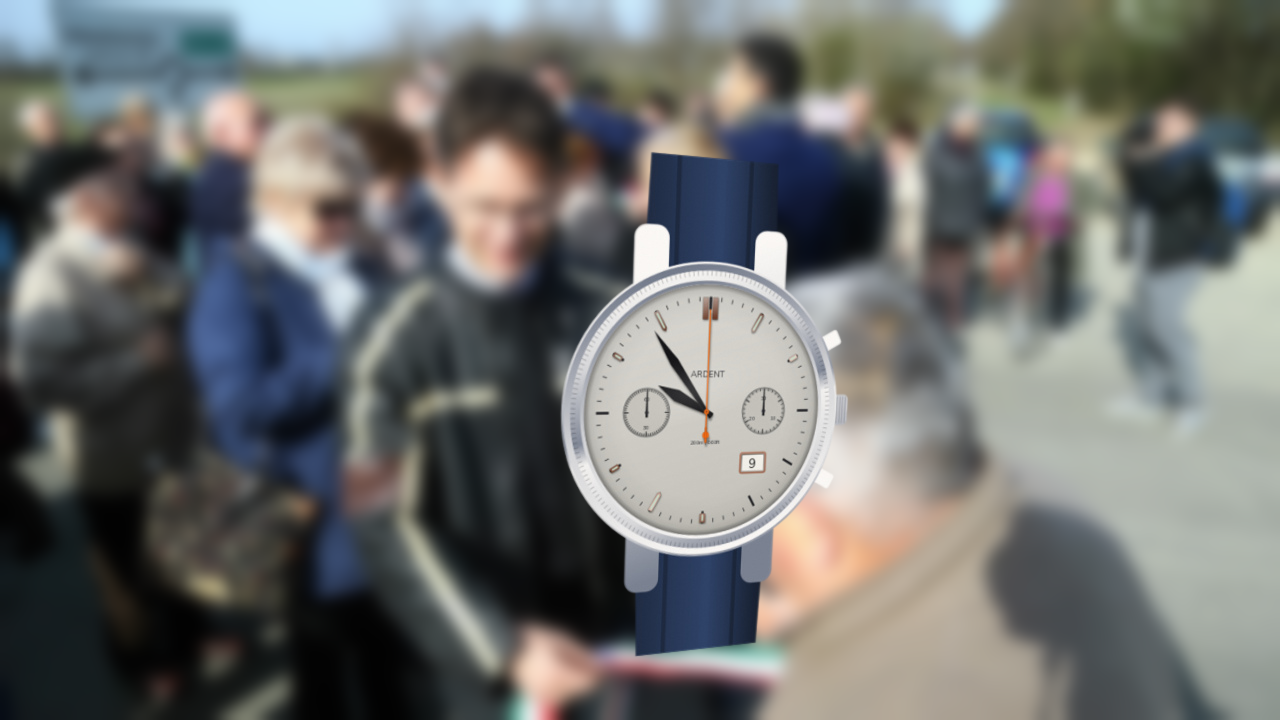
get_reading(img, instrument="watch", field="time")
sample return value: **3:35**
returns **9:54**
